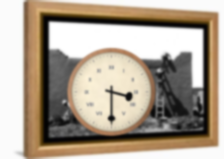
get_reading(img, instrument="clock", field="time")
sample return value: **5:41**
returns **3:30**
